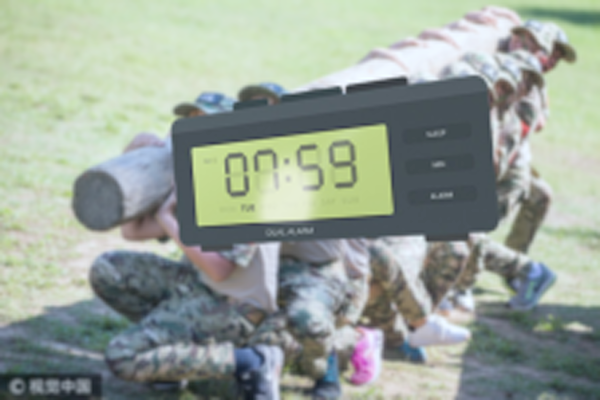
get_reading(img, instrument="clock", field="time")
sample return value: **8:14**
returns **7:59**
